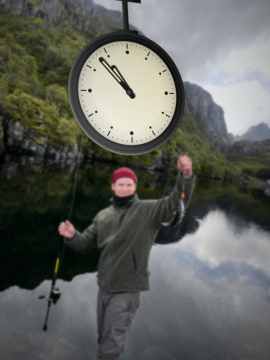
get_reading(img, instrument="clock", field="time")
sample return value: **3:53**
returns **10:53**
